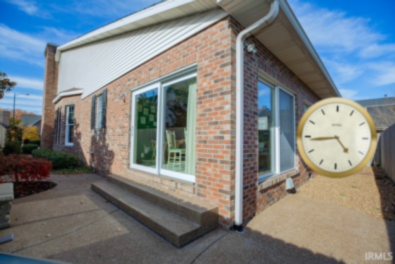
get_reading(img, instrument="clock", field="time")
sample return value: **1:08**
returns **4:44**
